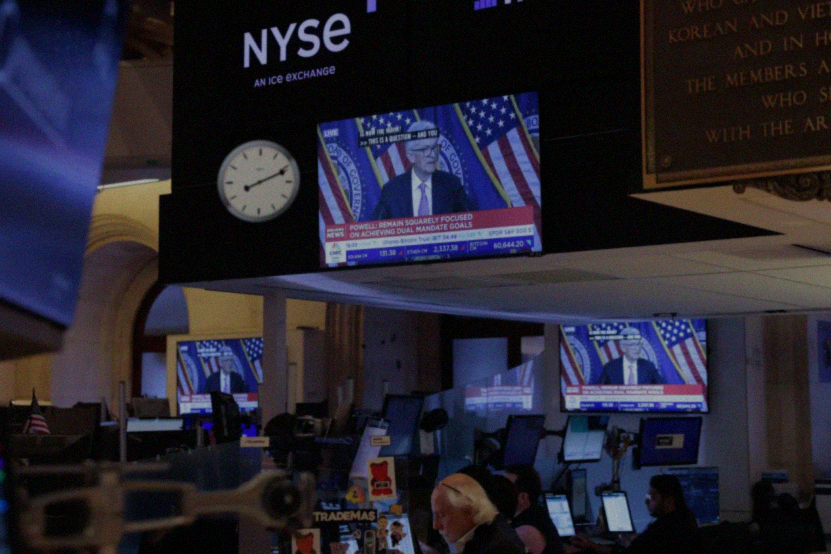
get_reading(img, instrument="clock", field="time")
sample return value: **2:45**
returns **8:11**
